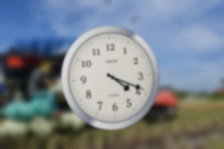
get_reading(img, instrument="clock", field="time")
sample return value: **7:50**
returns **4:19**
